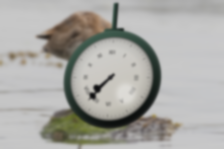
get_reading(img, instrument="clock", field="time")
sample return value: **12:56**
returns **7:37**
